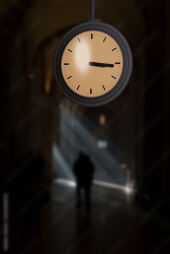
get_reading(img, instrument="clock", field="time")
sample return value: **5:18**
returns **3:16**
